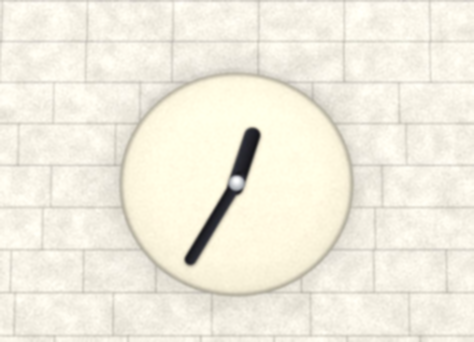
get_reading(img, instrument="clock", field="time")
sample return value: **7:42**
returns **12:35**
